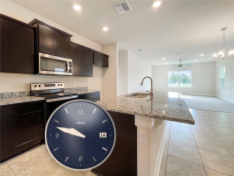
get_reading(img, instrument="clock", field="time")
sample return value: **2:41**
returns **9:48**
